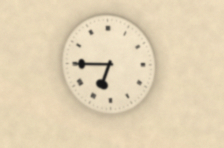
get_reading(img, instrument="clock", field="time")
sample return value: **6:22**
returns **6:45**
